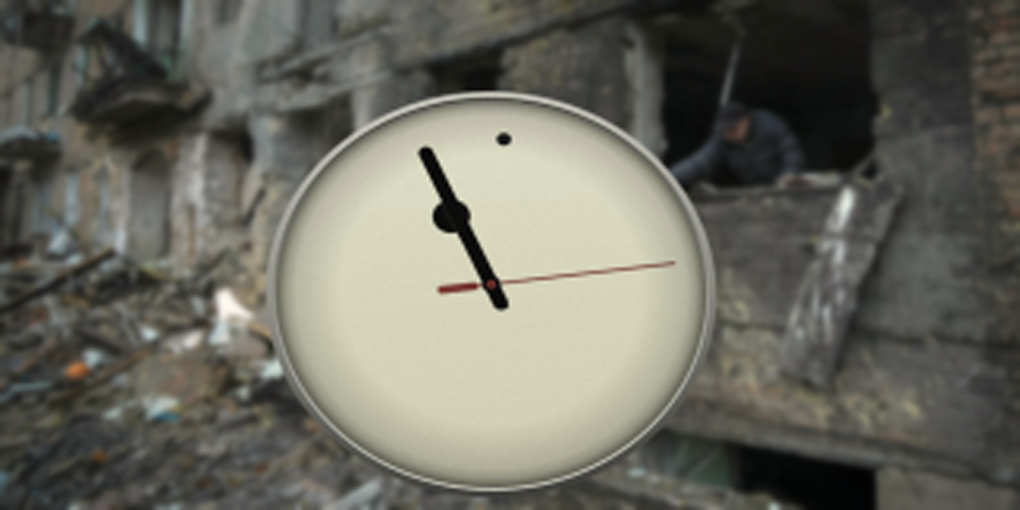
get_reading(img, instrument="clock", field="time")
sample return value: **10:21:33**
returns **10:55:13**
